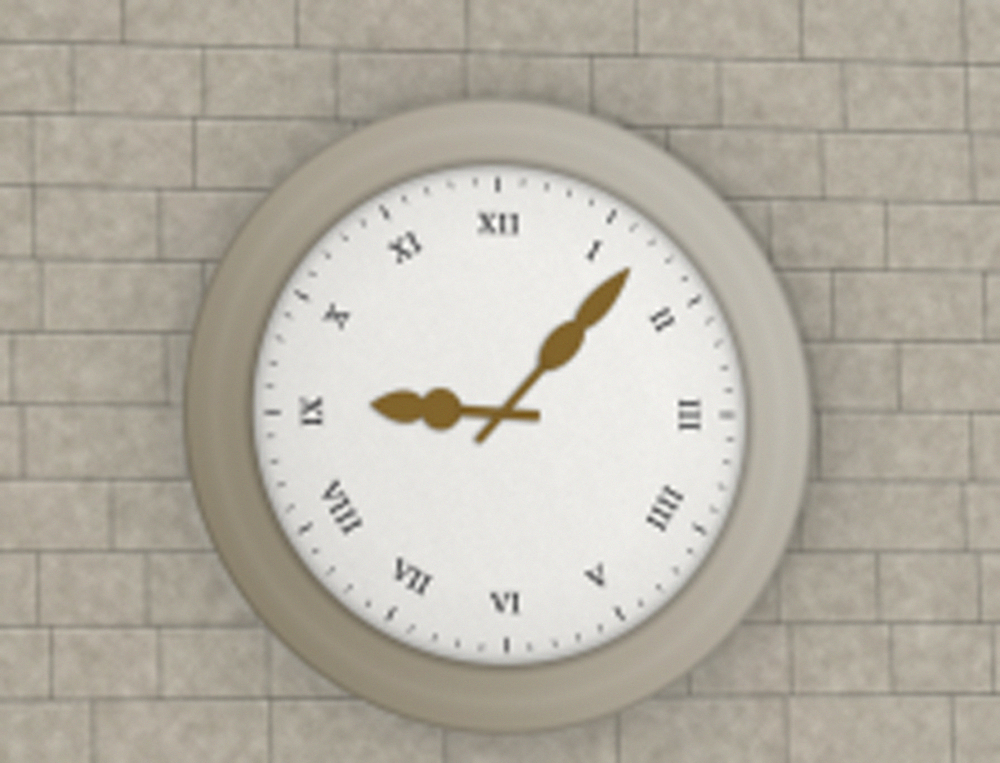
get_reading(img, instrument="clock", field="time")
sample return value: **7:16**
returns **9:07**
